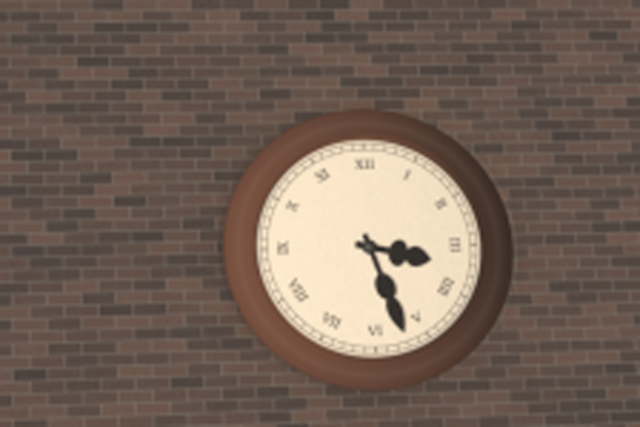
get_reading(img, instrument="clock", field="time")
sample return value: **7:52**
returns **3:27**
